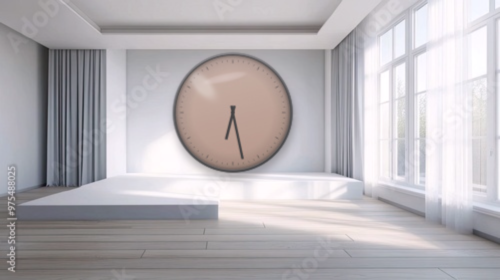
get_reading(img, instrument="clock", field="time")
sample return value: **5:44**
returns **6:28**
